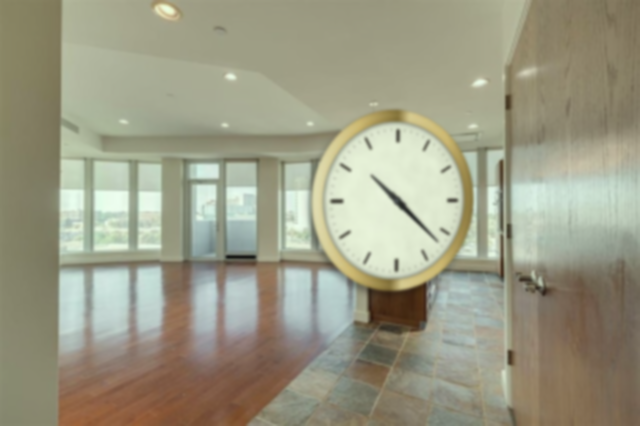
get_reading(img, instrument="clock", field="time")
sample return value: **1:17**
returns **10:22**
